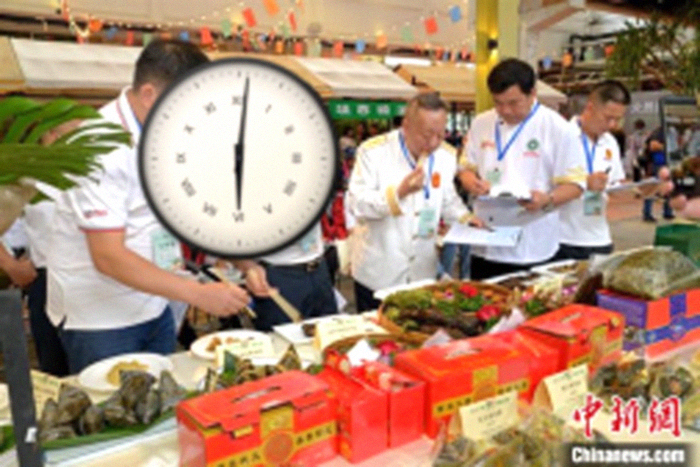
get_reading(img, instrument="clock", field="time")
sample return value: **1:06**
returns **6:01**
